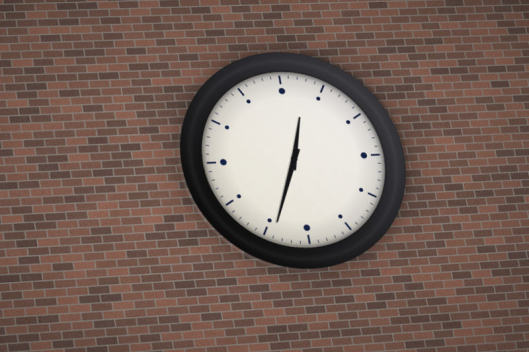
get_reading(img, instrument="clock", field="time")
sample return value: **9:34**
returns **12:34**
